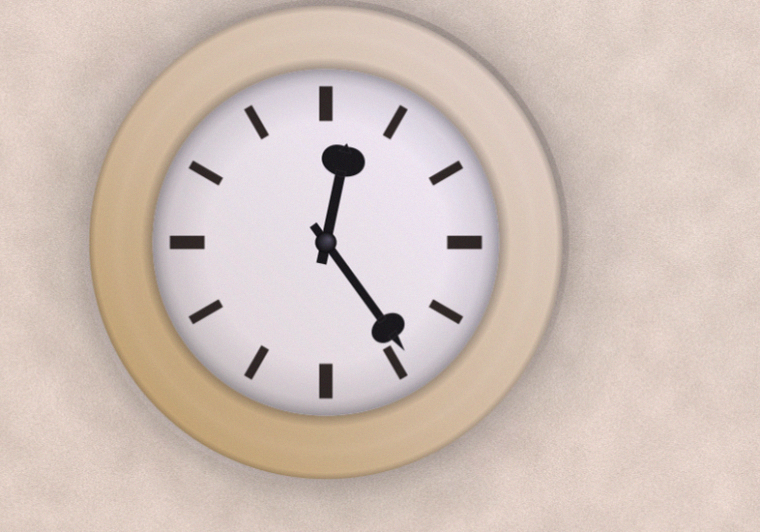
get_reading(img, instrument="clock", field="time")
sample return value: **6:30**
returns **12:24**
